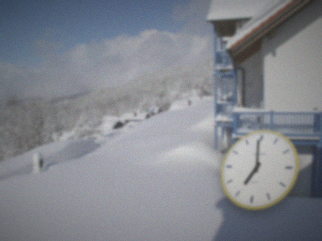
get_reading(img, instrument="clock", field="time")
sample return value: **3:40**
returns **6:59**
